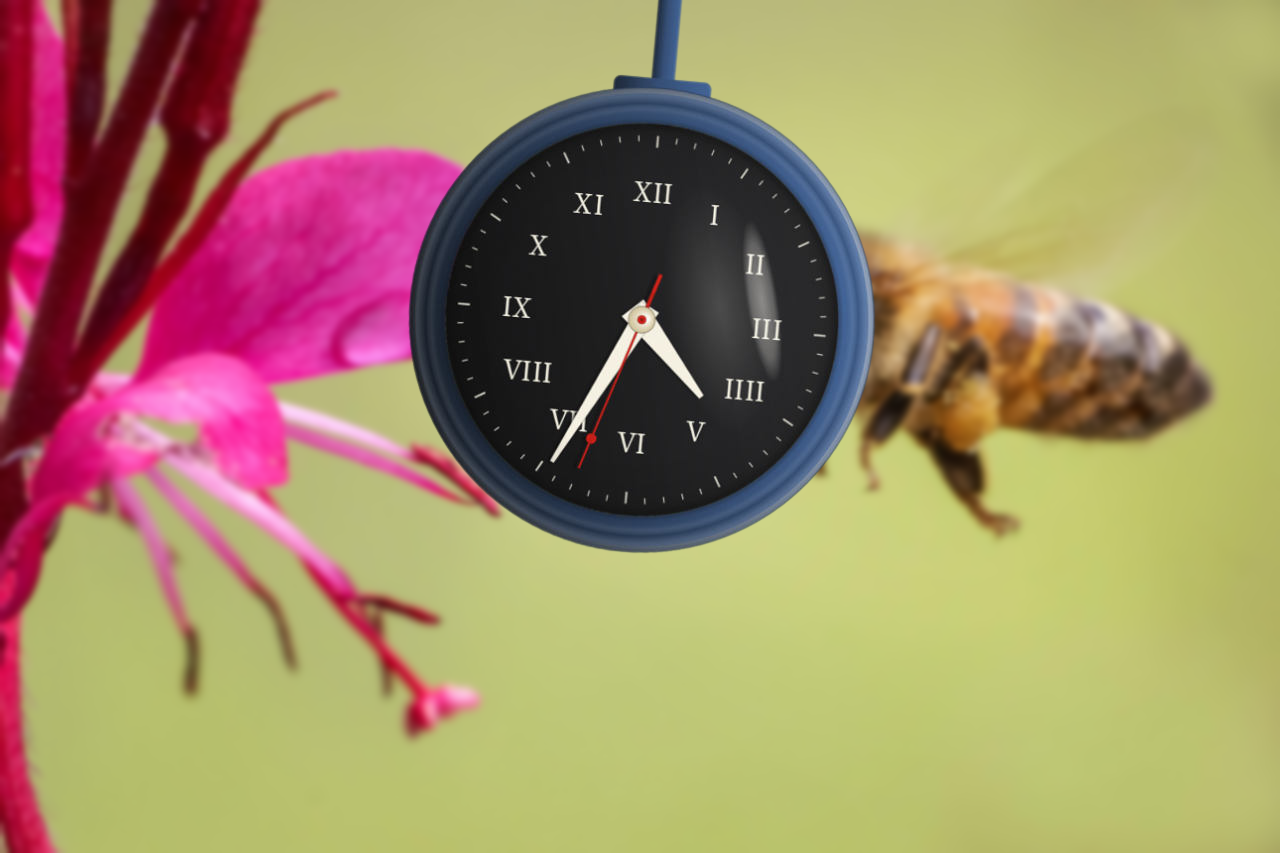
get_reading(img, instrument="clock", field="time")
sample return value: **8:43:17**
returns **4:34:33**
